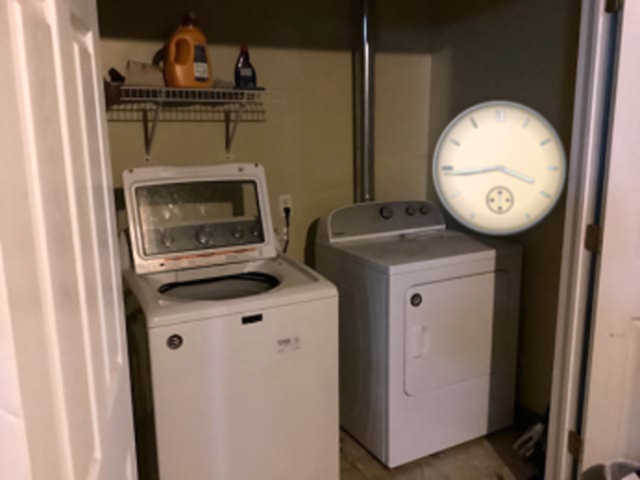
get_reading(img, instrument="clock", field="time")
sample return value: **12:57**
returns **3:44**
